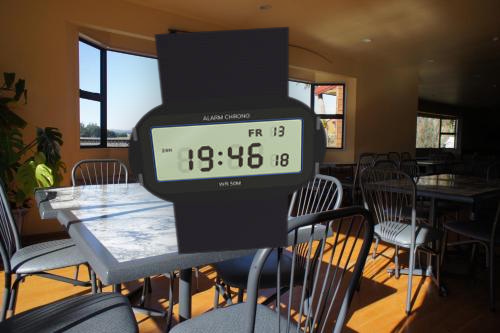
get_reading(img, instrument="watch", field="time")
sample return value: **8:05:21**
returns **19:46:18**
